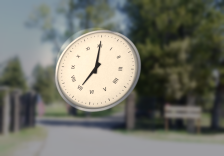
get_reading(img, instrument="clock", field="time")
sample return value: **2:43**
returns **7:00**
